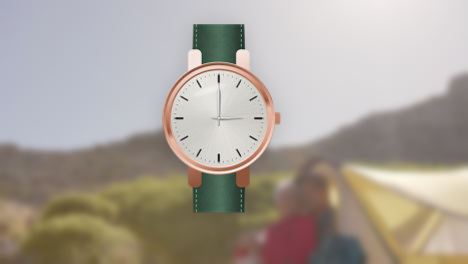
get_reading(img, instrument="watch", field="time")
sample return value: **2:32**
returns **3:00**
